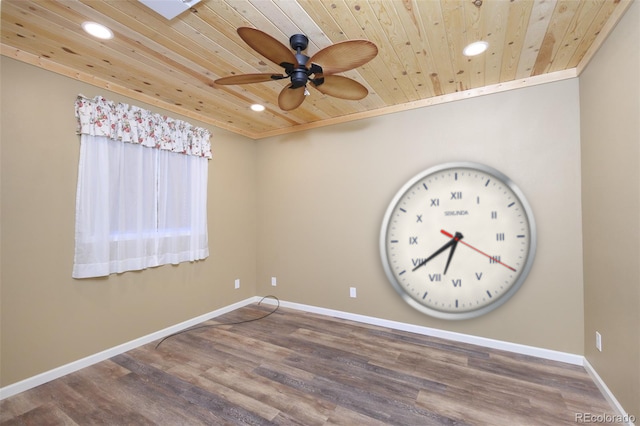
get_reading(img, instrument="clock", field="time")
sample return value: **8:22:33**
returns **6:39:20**
